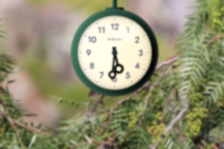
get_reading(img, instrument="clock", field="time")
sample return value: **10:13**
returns **5:31**
